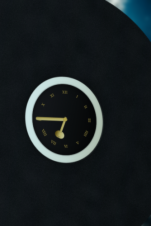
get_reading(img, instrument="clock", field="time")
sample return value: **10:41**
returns **6:45**
